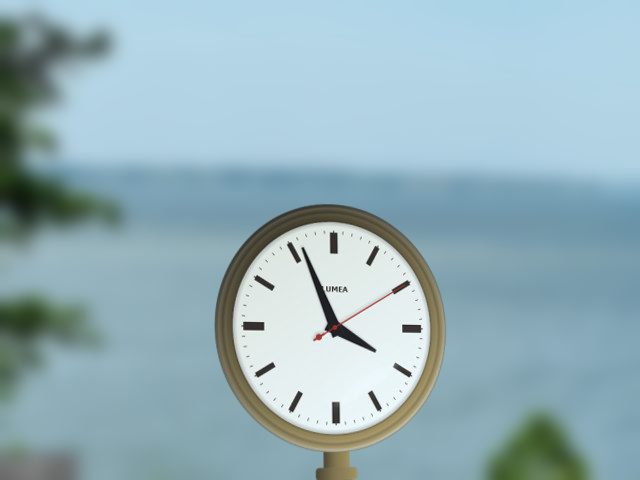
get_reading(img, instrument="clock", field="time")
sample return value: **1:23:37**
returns **3:56:10**
